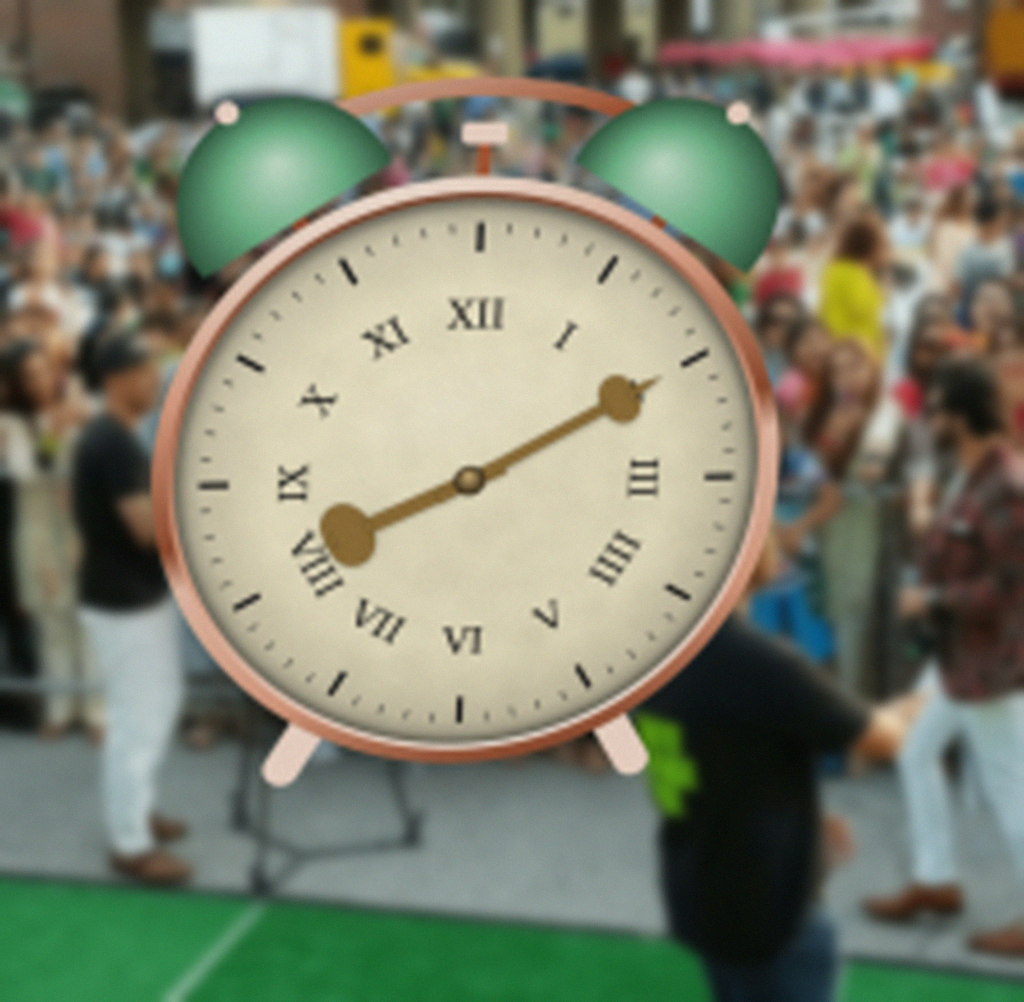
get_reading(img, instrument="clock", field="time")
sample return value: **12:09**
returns **8:10**
